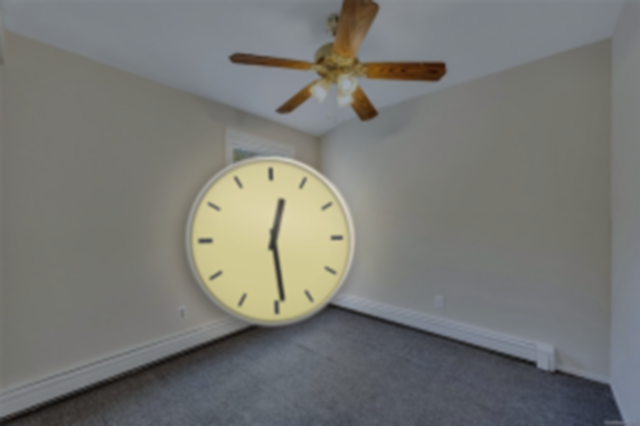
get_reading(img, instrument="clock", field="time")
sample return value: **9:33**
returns **12:29**
